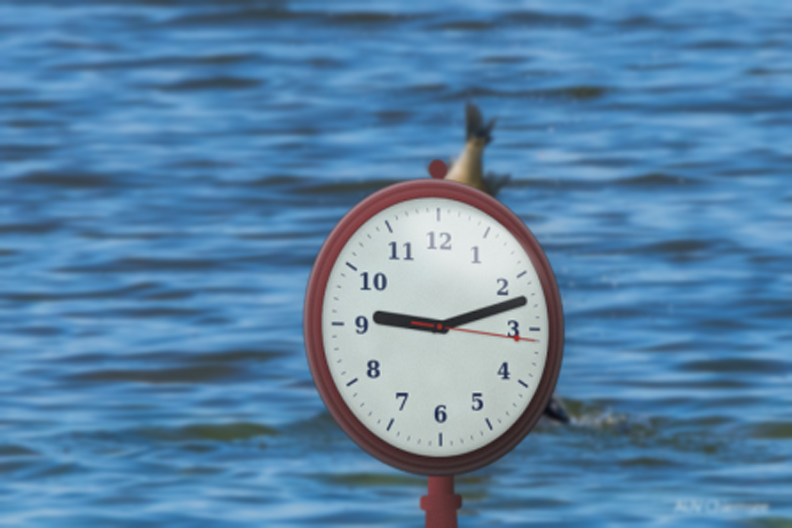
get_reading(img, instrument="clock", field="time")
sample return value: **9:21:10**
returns **9:12:16**
